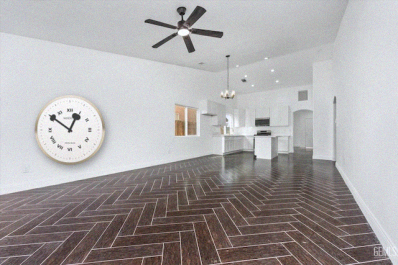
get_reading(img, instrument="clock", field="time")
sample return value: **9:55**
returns **12:51**
